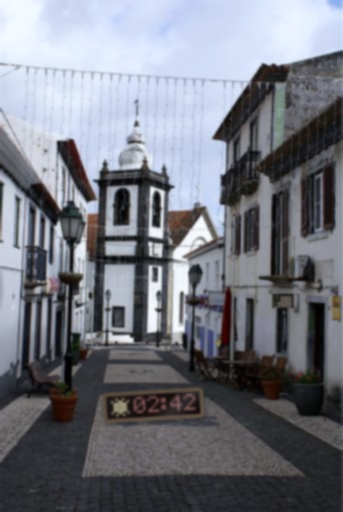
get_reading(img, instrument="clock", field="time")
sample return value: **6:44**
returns **2:42**
